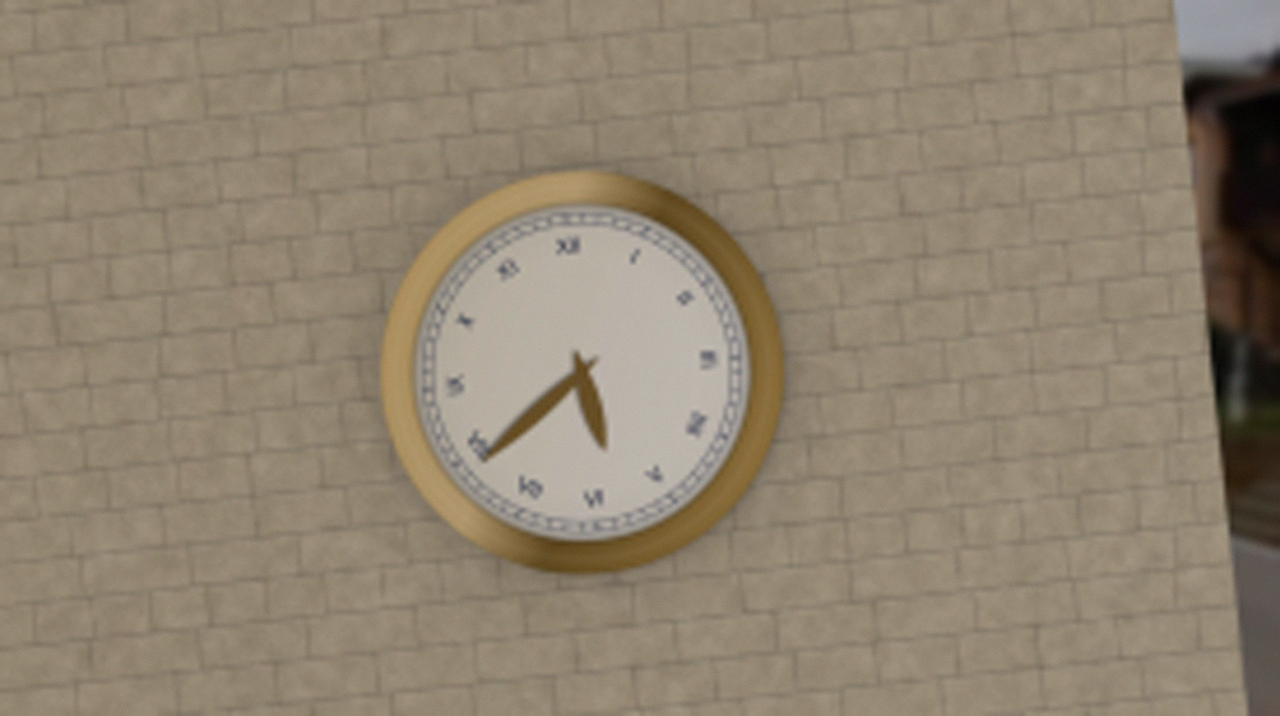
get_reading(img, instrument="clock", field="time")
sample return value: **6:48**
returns **5:39**
